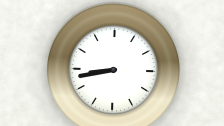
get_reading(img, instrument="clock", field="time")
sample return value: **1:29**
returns **8:43**
